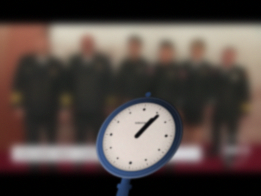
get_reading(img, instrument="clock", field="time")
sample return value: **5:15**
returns **1:06**
